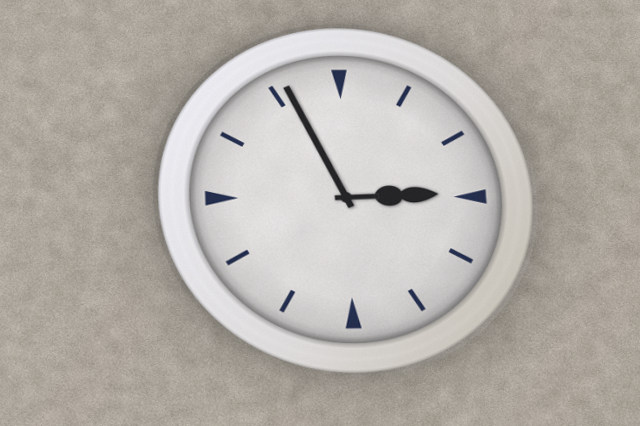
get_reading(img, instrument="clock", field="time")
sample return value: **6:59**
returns **2:56**
